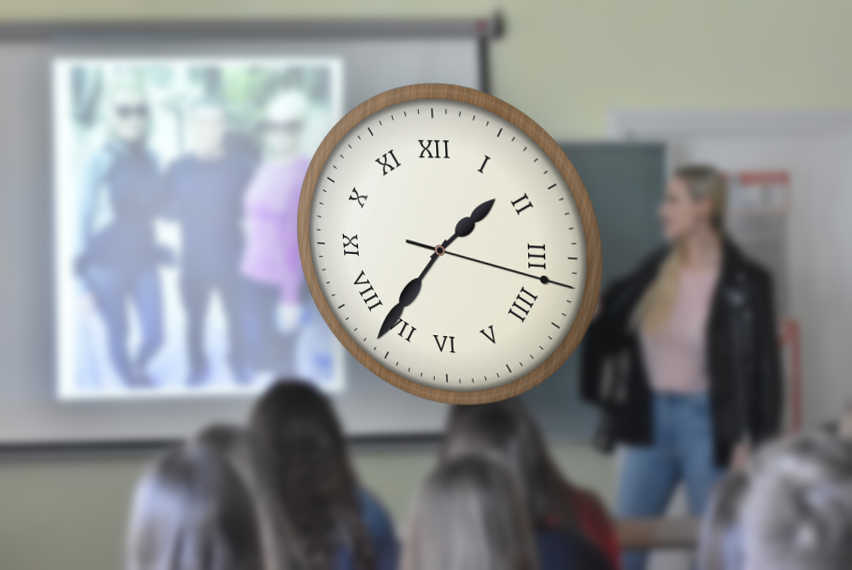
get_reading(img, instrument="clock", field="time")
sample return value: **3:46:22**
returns **1:36:17**
